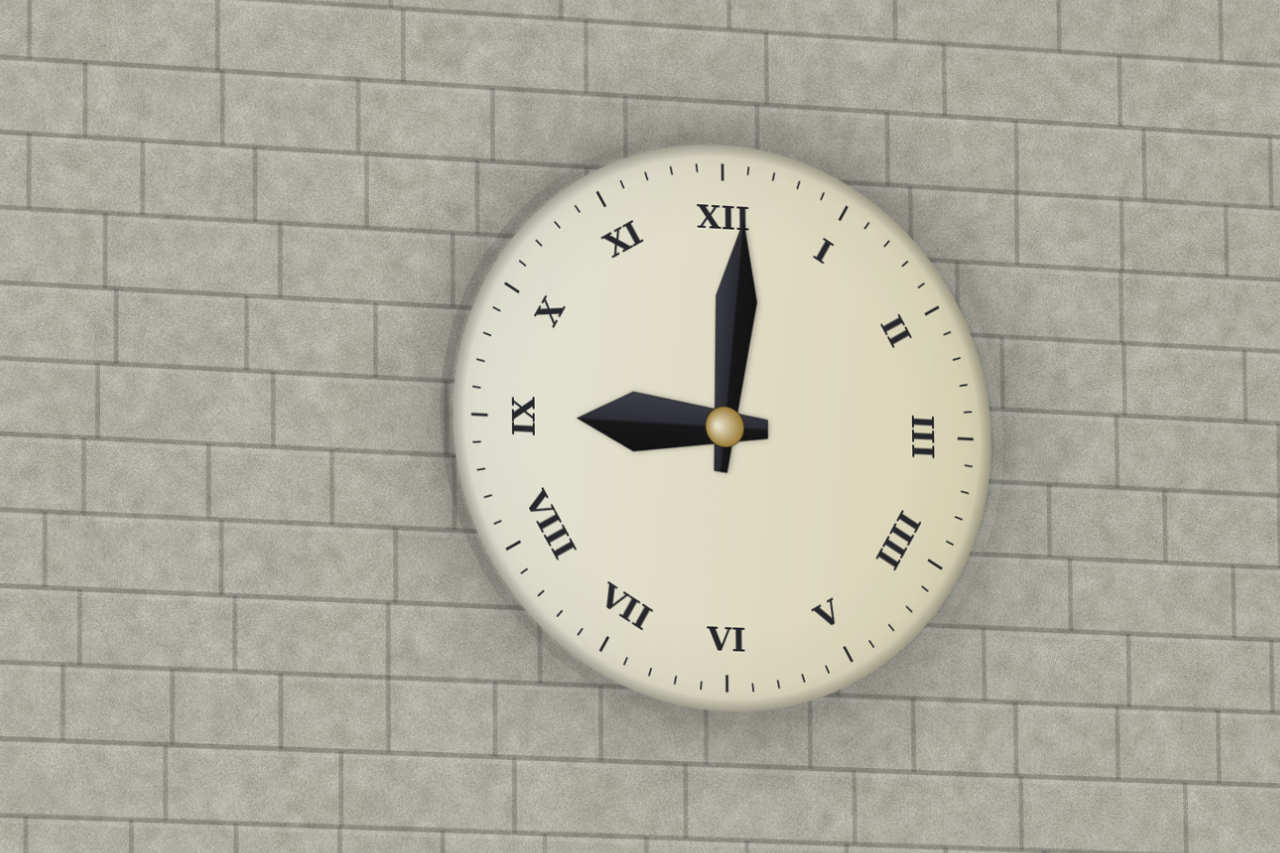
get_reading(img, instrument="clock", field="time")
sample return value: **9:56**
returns **9:01**
